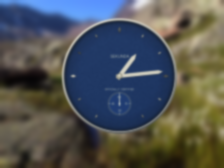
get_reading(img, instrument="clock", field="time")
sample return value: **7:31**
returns **1:14**
